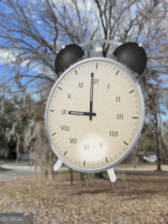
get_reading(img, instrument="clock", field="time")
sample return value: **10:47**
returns **8:59**
